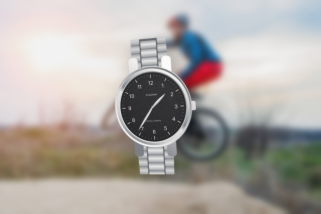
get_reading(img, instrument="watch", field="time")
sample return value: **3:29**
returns **1:36**
